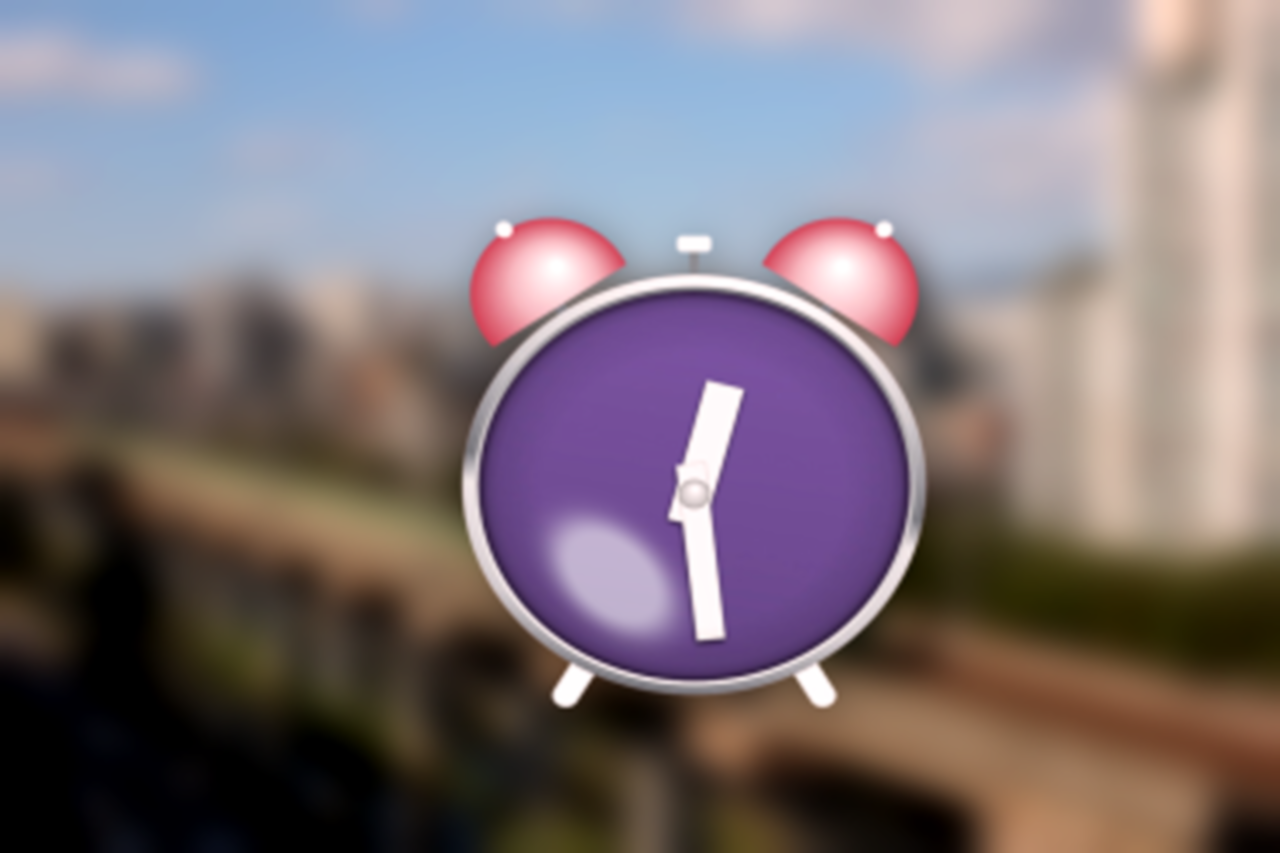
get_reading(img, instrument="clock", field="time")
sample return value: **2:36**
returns **12:29**
